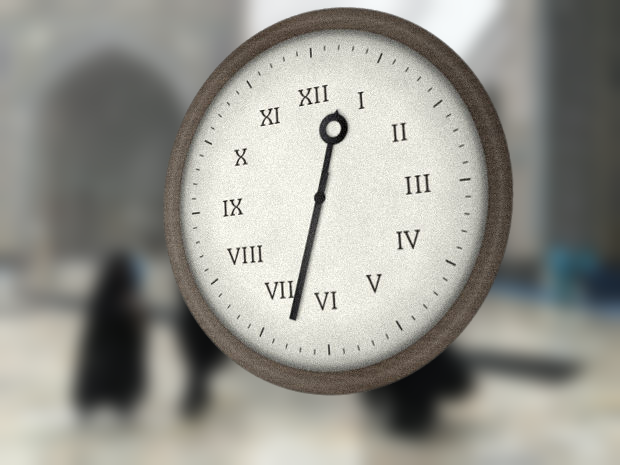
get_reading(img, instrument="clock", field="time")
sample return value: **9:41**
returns **12:33**
